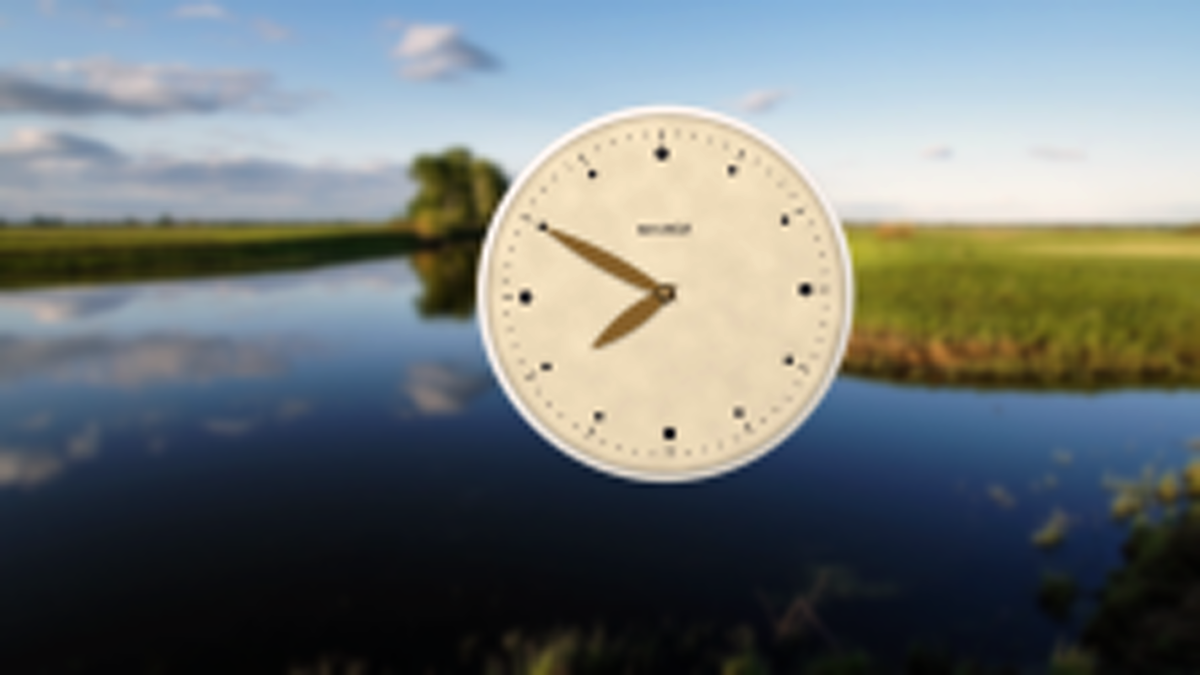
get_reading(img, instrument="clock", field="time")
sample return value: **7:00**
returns **7:50**
